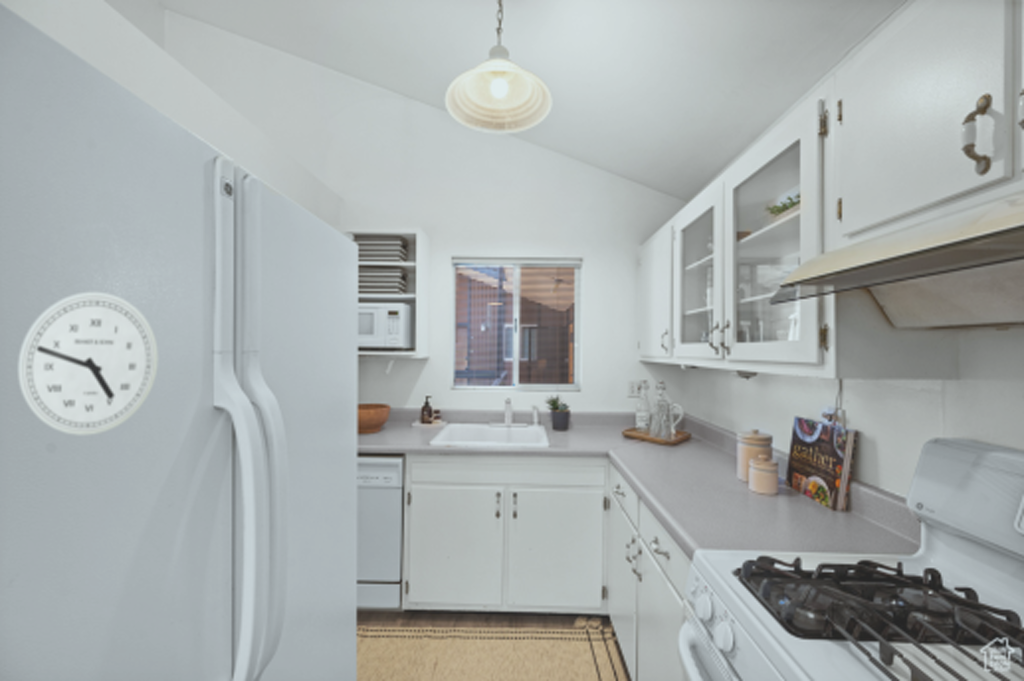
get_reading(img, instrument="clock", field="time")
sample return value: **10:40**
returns **4:48**
